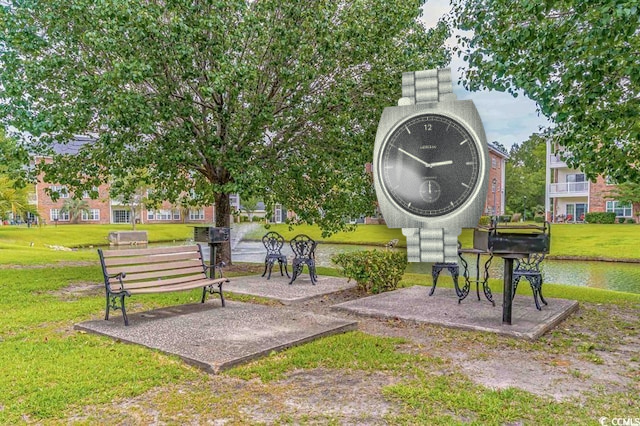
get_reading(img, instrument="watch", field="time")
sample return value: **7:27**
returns **2:50**
